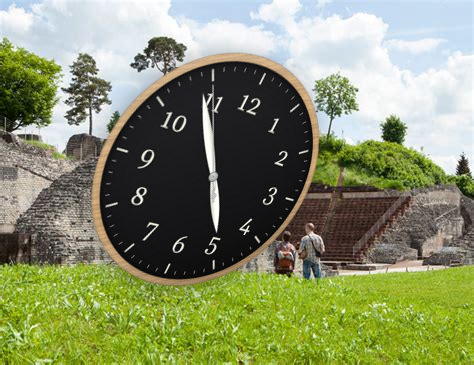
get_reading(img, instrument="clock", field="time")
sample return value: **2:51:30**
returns **4:53:55**
